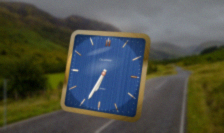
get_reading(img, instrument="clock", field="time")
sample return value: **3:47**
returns **6:34**
